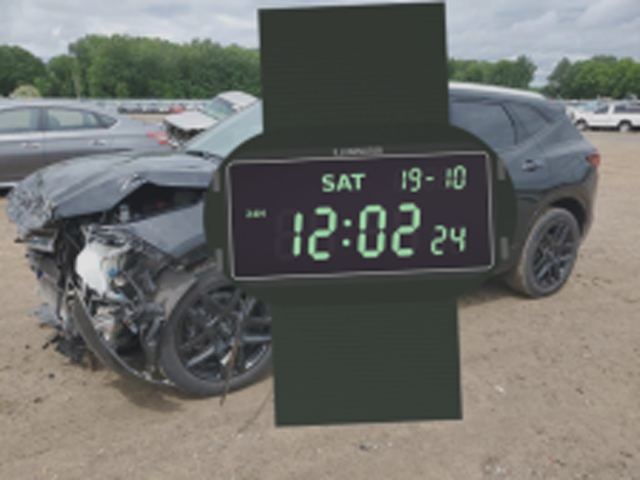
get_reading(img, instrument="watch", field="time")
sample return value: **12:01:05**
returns **12:02:24**
